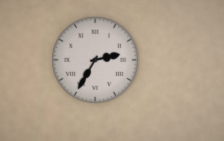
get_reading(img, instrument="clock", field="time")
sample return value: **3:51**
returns **2:35**
